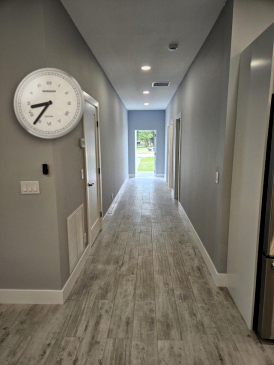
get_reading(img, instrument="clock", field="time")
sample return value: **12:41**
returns **8:36**
